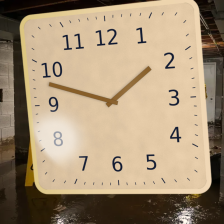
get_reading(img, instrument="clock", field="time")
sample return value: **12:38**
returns **1:48**
